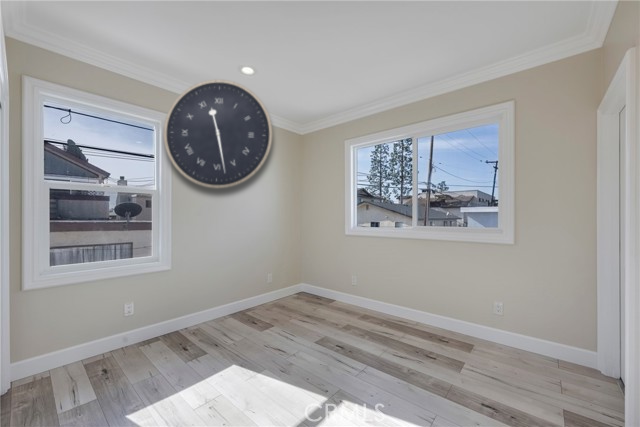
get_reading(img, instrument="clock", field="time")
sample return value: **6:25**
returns **11:28**
